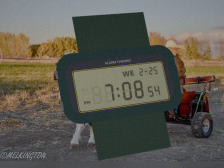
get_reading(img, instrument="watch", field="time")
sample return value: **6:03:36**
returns **7:08:54**
